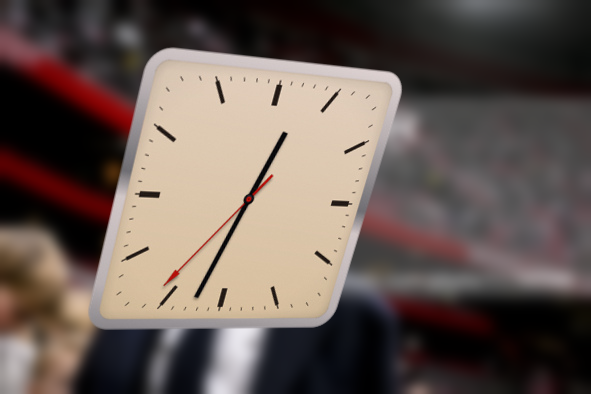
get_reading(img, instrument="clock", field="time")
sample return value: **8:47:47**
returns **12:32:36**
